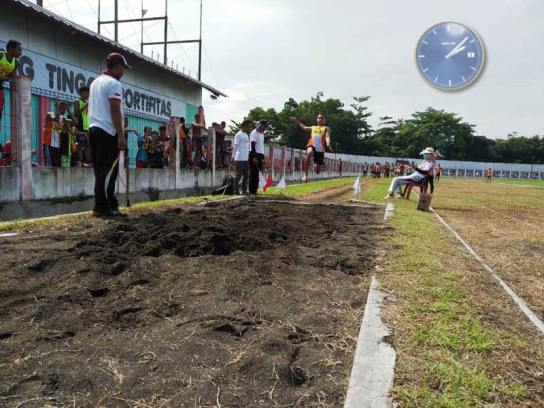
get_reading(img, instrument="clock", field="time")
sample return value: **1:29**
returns **2:08**
